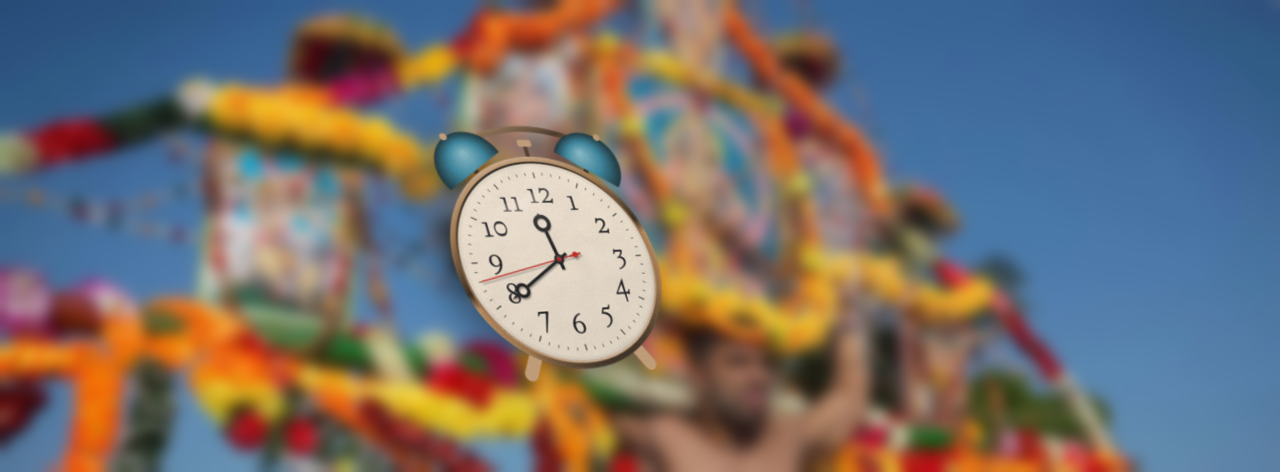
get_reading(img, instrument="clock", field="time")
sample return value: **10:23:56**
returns **11:39:43**
